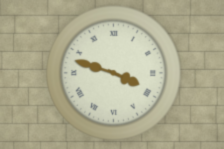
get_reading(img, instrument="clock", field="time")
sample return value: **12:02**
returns **3:48**
